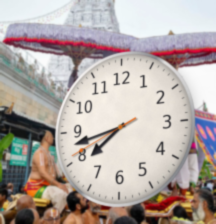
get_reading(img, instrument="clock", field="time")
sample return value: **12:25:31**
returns **7:42:41**
